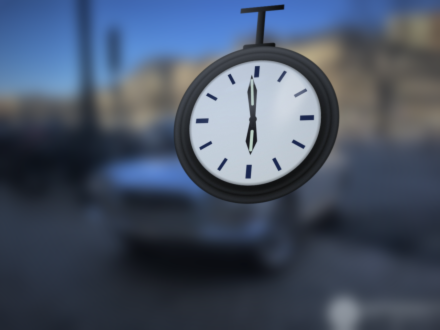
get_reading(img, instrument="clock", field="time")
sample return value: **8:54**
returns **5:59**
